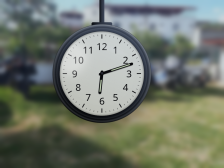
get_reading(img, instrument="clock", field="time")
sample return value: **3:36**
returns **6:12**
